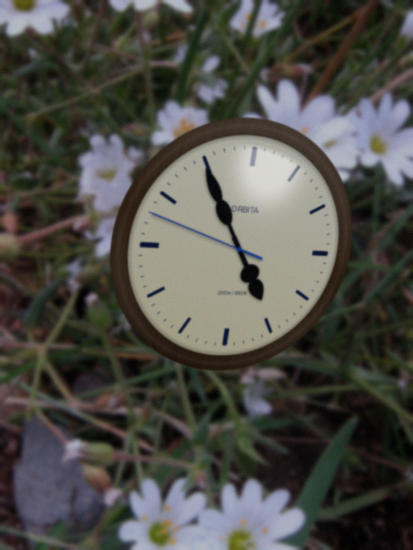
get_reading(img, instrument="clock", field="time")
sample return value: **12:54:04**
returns **4:54:48**
